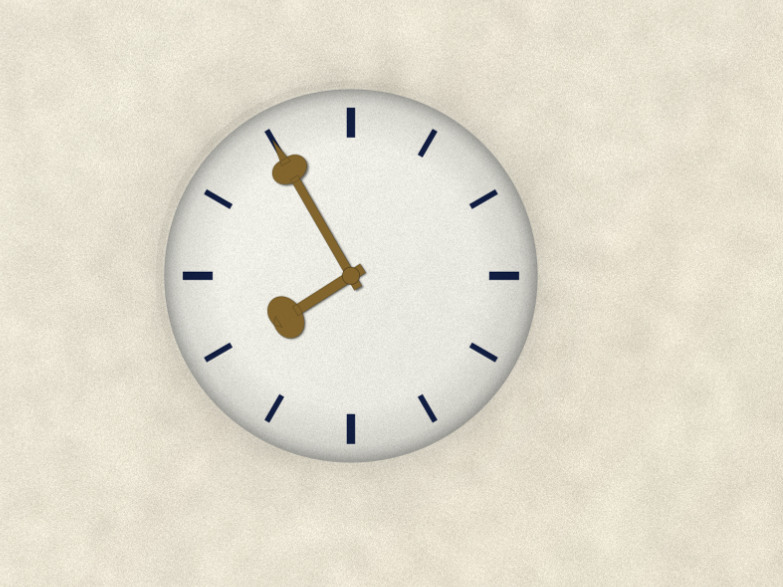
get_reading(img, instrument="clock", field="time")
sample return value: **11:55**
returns **7:55**
